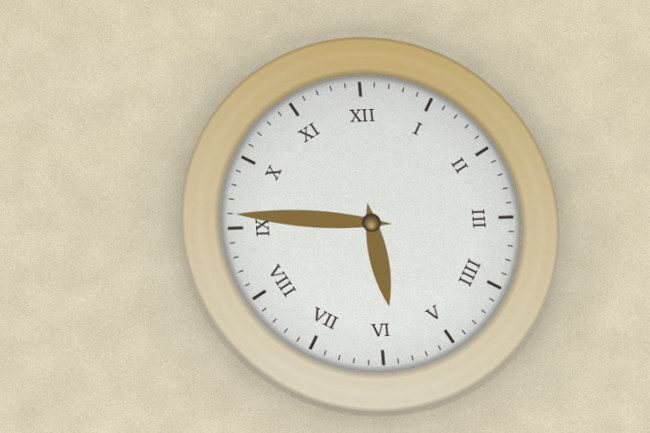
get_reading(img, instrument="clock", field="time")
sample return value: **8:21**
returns **5:46**
